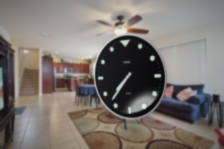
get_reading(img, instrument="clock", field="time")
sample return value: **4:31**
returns **7:37**
